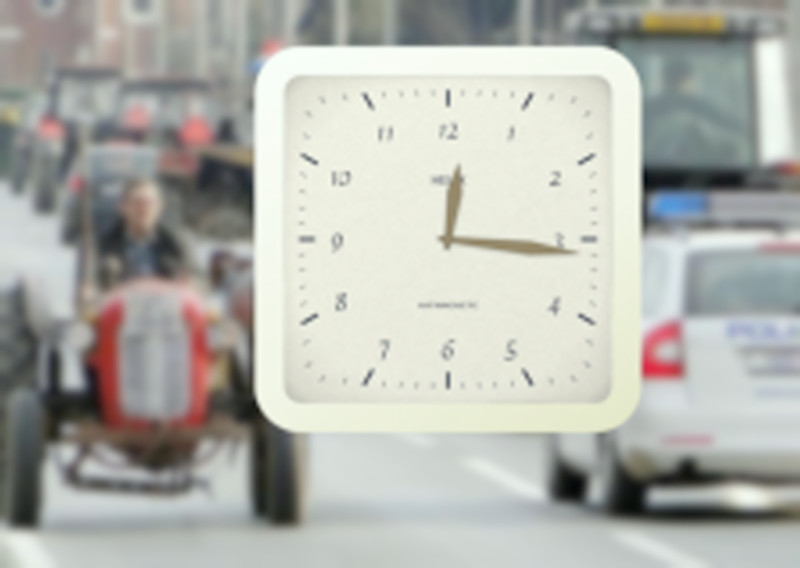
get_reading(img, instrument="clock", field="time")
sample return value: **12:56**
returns **12:16**
